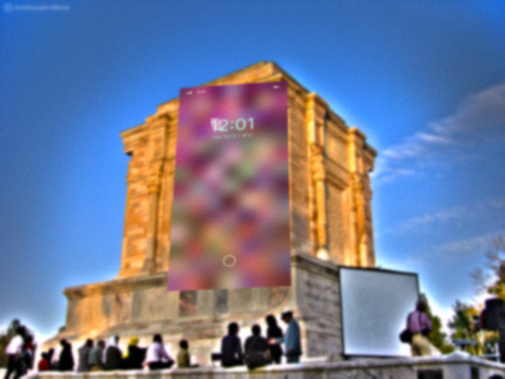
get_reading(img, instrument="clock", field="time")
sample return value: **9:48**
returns **12:01**
